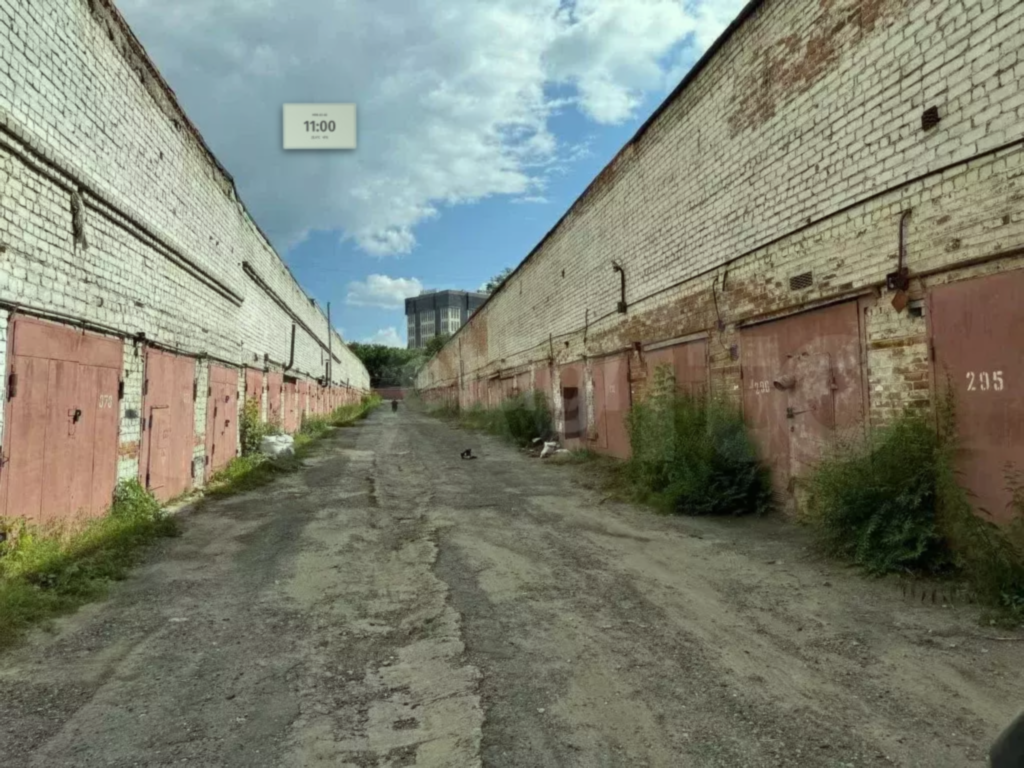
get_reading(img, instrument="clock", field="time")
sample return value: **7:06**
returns **11:00**
